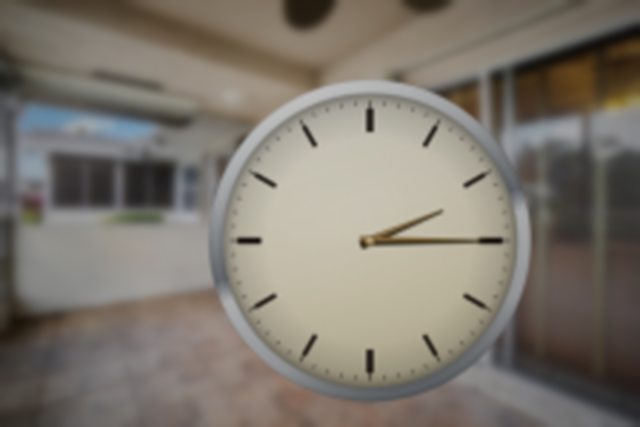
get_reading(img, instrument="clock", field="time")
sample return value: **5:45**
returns **2:15**
